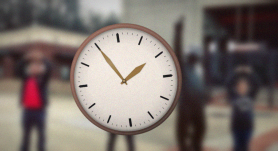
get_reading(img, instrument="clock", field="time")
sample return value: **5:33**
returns **1:55**
